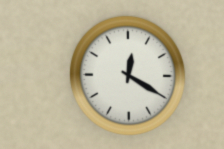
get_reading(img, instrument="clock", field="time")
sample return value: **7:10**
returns **12:20**
